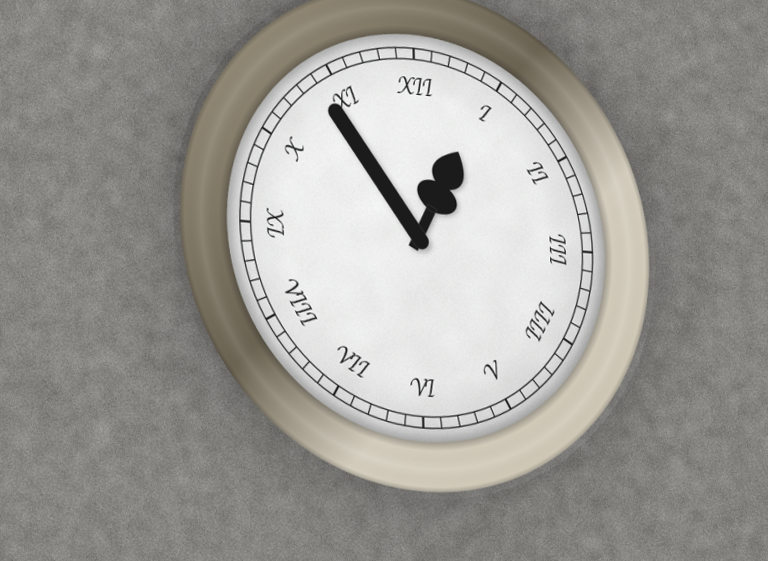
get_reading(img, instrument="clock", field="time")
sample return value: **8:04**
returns **12:54**
